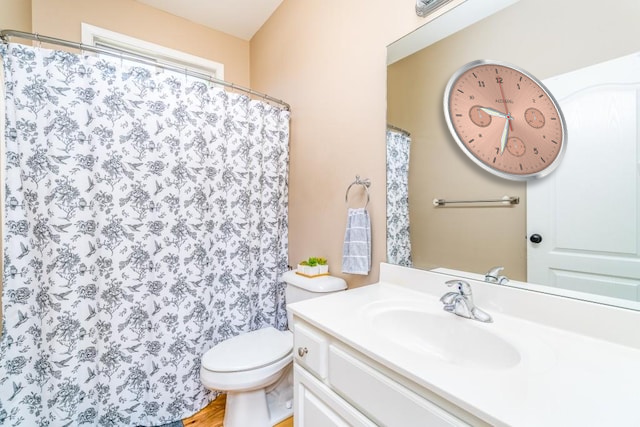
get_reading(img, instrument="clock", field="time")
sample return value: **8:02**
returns **9:34**
